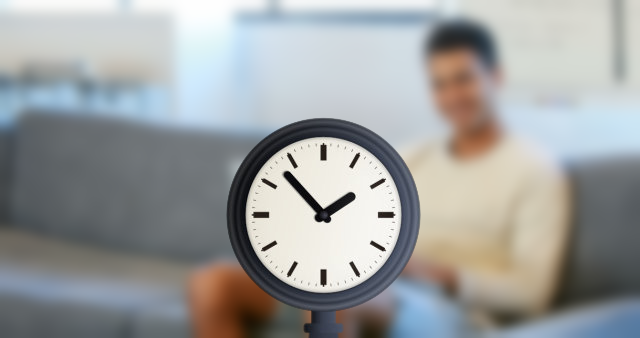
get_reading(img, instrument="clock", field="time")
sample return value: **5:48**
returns **1:53**
